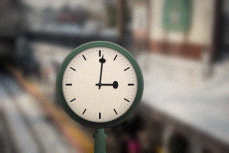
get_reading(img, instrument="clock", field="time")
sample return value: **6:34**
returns **3:01**
